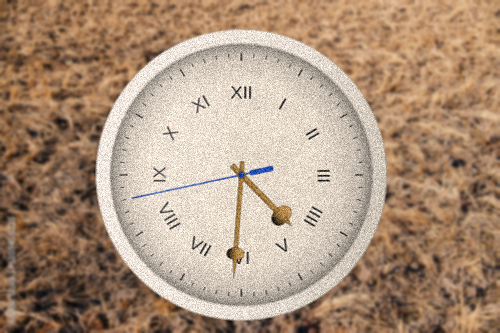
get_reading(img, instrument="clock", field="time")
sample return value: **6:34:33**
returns **4:30:43**
